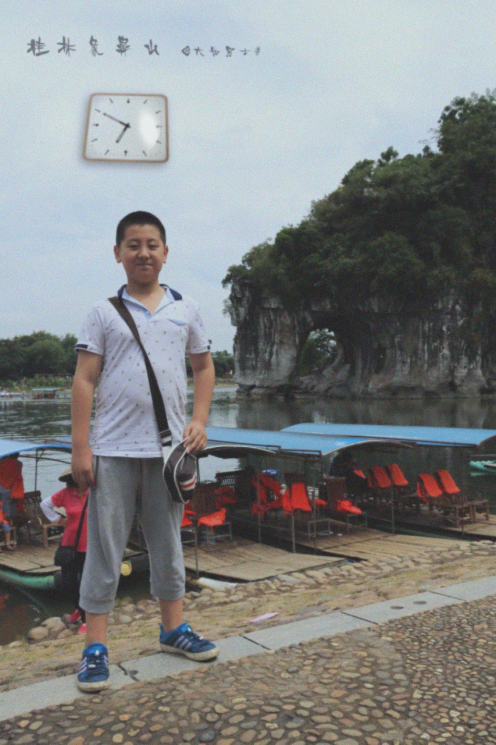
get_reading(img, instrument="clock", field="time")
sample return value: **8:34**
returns **6:50**
